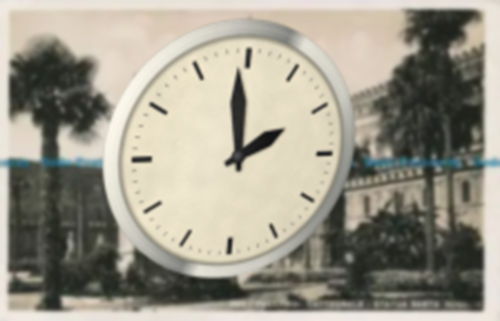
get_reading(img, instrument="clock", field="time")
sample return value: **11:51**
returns **1:59**
